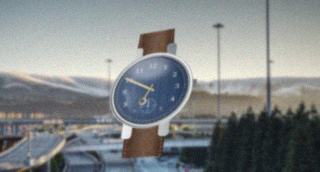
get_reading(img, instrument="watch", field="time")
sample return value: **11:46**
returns **6:50**
